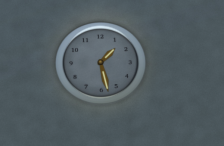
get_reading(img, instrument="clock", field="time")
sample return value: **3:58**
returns **1:28**
